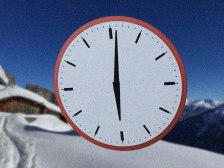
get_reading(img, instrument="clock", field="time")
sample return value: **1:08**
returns **6:01**
